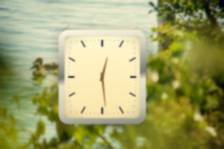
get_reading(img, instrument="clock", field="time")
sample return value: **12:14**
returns **12:29**
